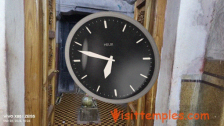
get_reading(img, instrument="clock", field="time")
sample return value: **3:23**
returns **6:48**
